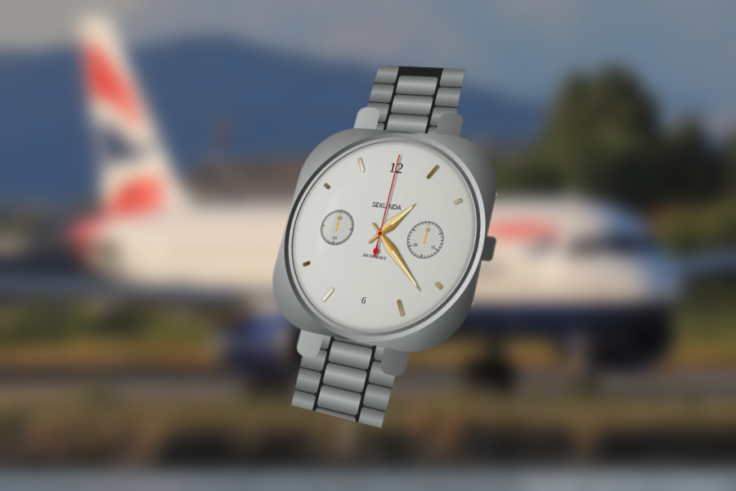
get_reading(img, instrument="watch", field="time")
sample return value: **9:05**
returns **1:22**
